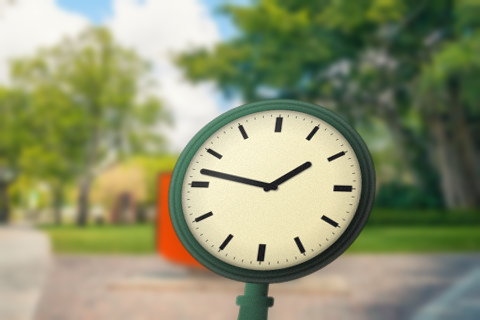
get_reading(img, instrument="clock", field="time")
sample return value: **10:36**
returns **1:47**
